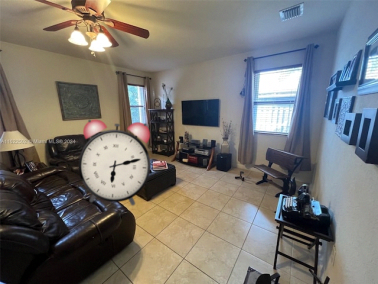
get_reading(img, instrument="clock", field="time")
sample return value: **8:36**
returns **6:12**
